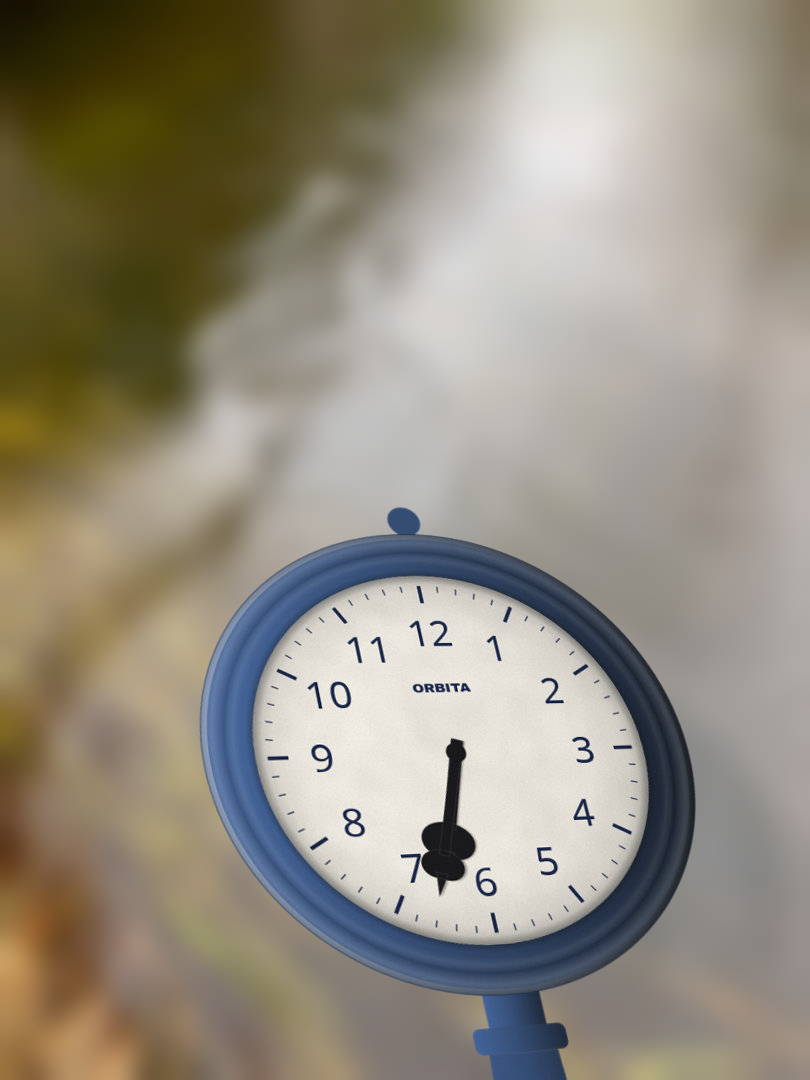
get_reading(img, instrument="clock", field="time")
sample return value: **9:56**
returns **6:33**
